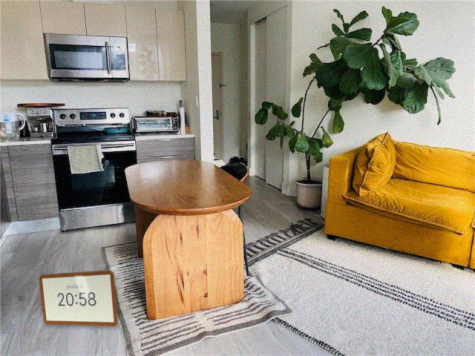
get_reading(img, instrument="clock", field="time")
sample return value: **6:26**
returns **20:58**
